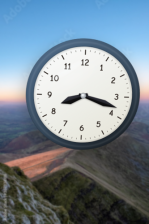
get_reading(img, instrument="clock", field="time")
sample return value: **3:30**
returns **8:18**
